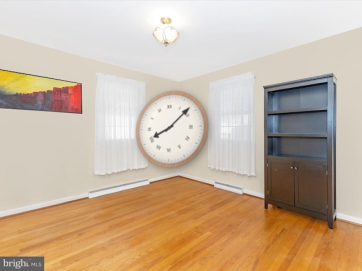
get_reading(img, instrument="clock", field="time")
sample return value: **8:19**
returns **8:08**
